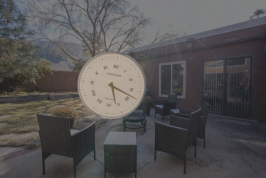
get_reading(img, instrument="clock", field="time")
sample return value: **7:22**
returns **5:18**
